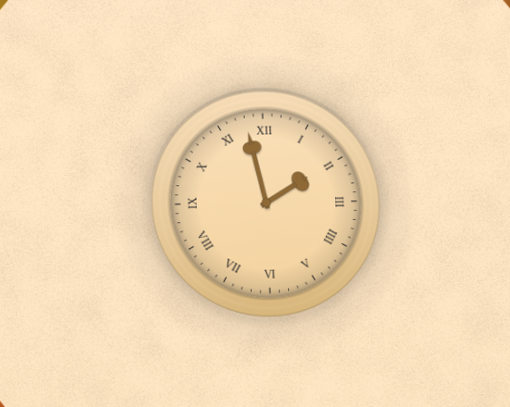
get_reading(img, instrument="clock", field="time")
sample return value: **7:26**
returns **1:58**
